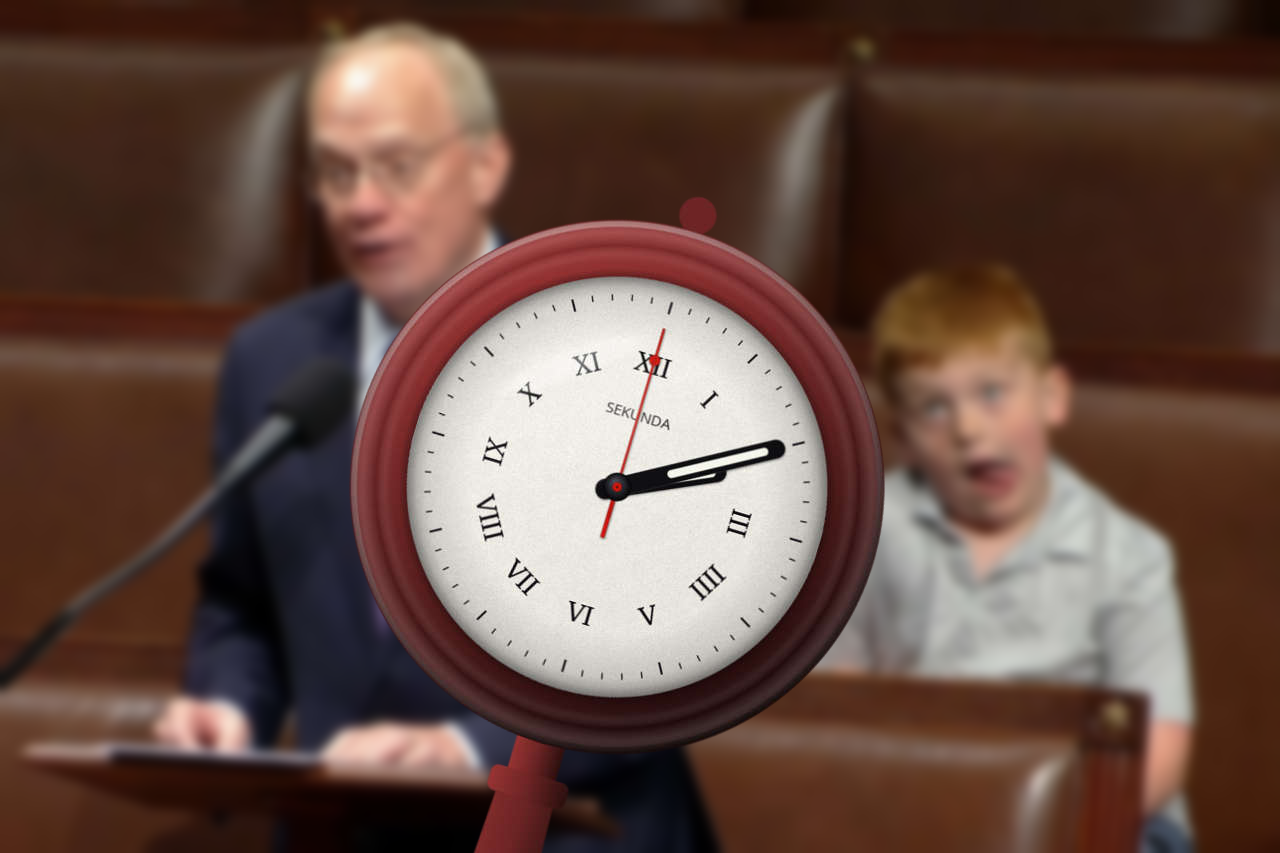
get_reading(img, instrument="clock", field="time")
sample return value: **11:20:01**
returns **2:10:00**
